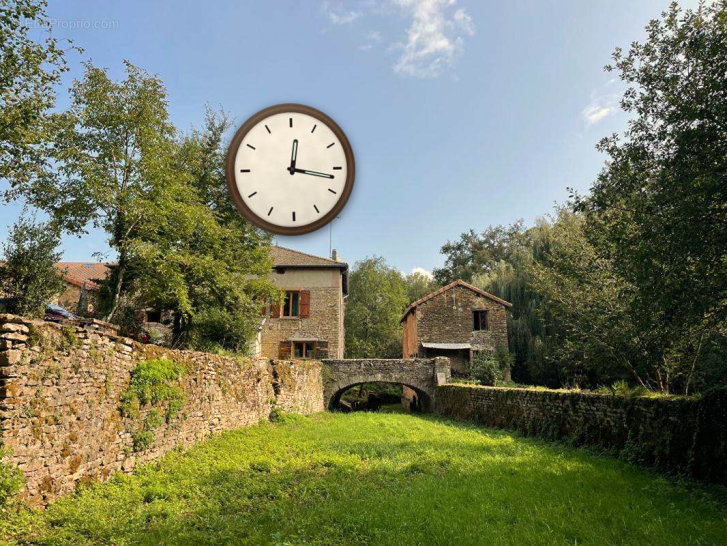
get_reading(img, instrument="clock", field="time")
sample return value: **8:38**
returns **12:17**
